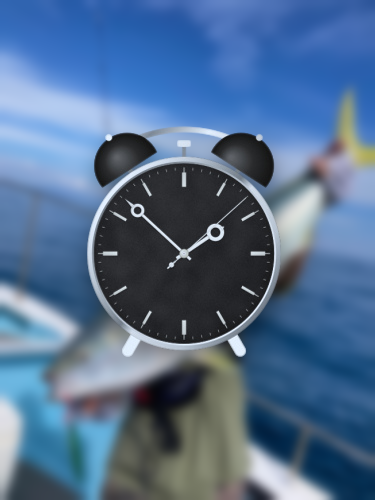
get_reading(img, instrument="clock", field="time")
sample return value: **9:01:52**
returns **1:52:08**
